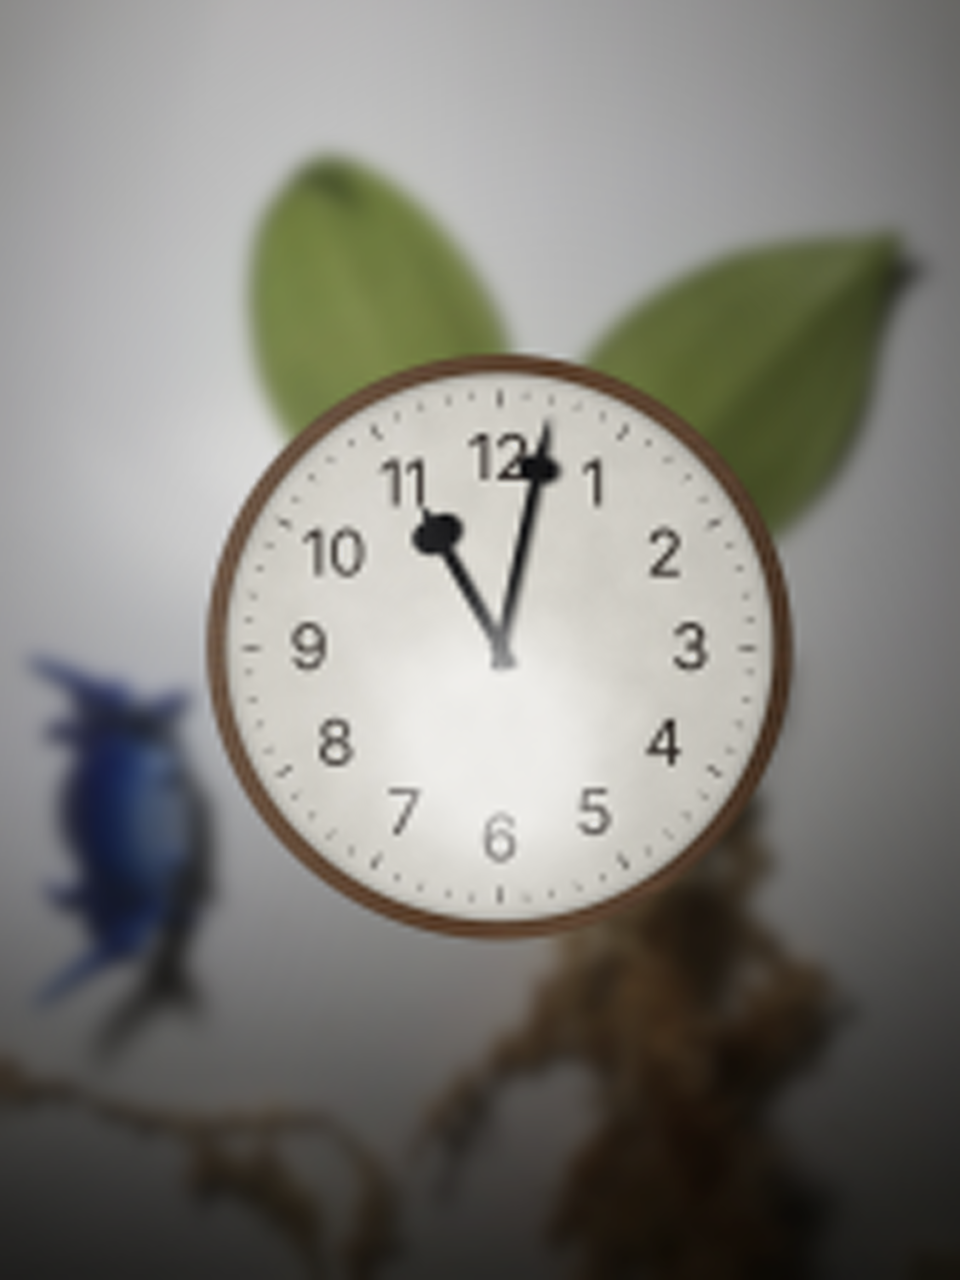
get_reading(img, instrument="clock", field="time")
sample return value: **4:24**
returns **11:02**
